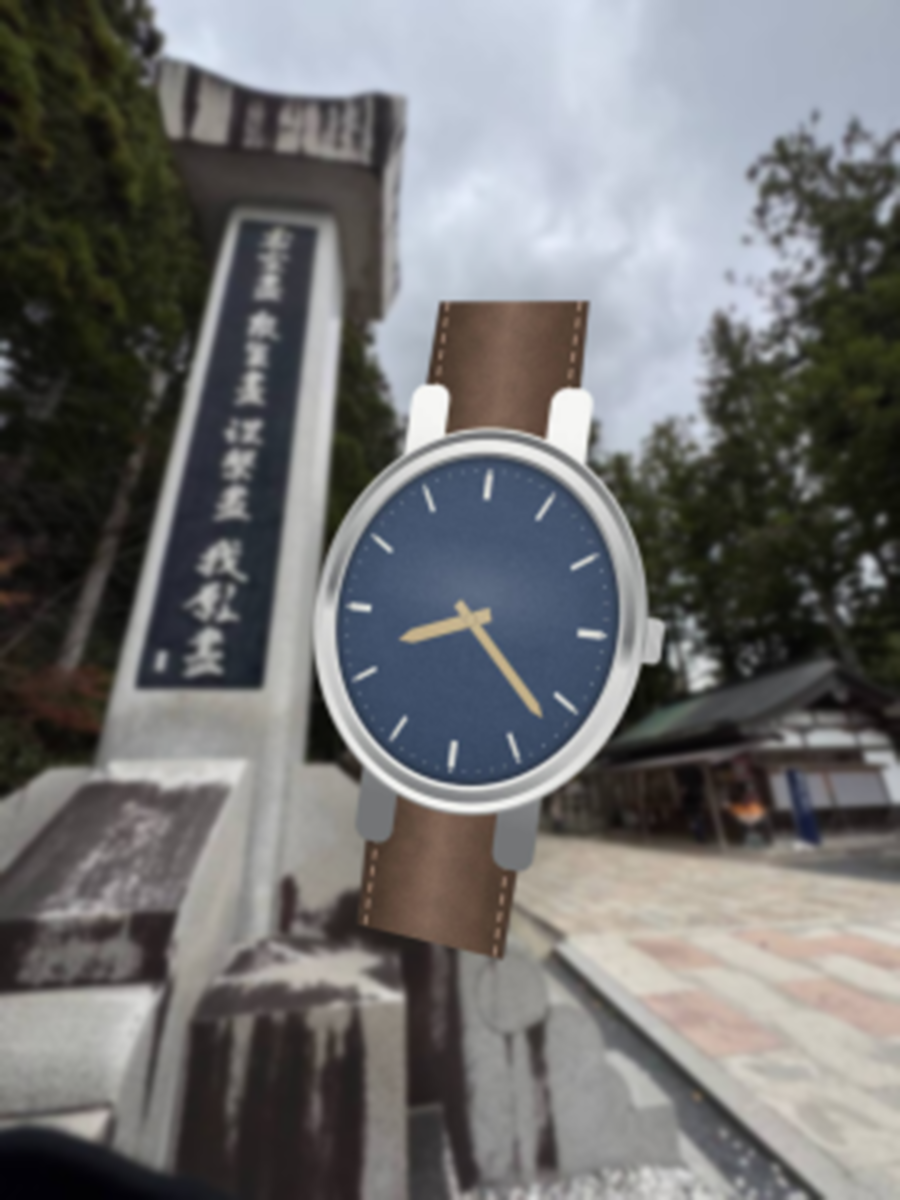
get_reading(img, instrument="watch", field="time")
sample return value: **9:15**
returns **8:22**
